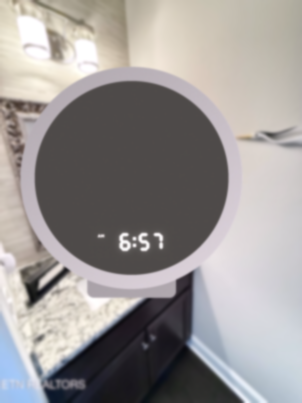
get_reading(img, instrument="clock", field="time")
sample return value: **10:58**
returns **6:57**
